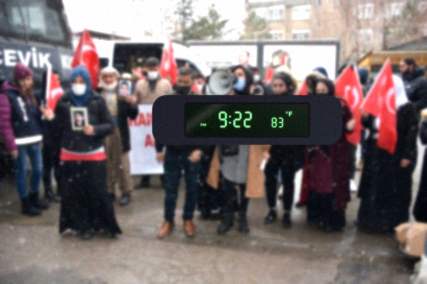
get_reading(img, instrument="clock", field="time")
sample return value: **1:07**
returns **9:22**
